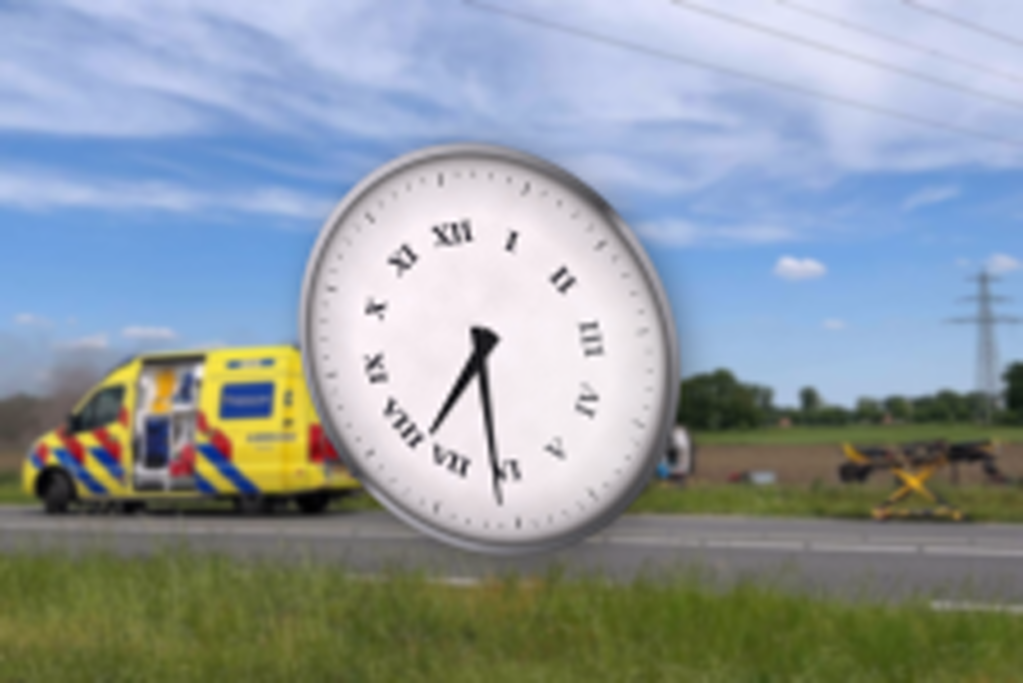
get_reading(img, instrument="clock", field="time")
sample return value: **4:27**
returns **7:31**
